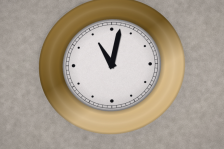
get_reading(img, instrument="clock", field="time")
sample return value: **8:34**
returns **11:02**
